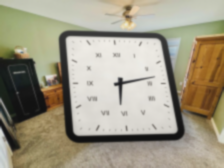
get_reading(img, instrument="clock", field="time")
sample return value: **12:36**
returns **6:13**
